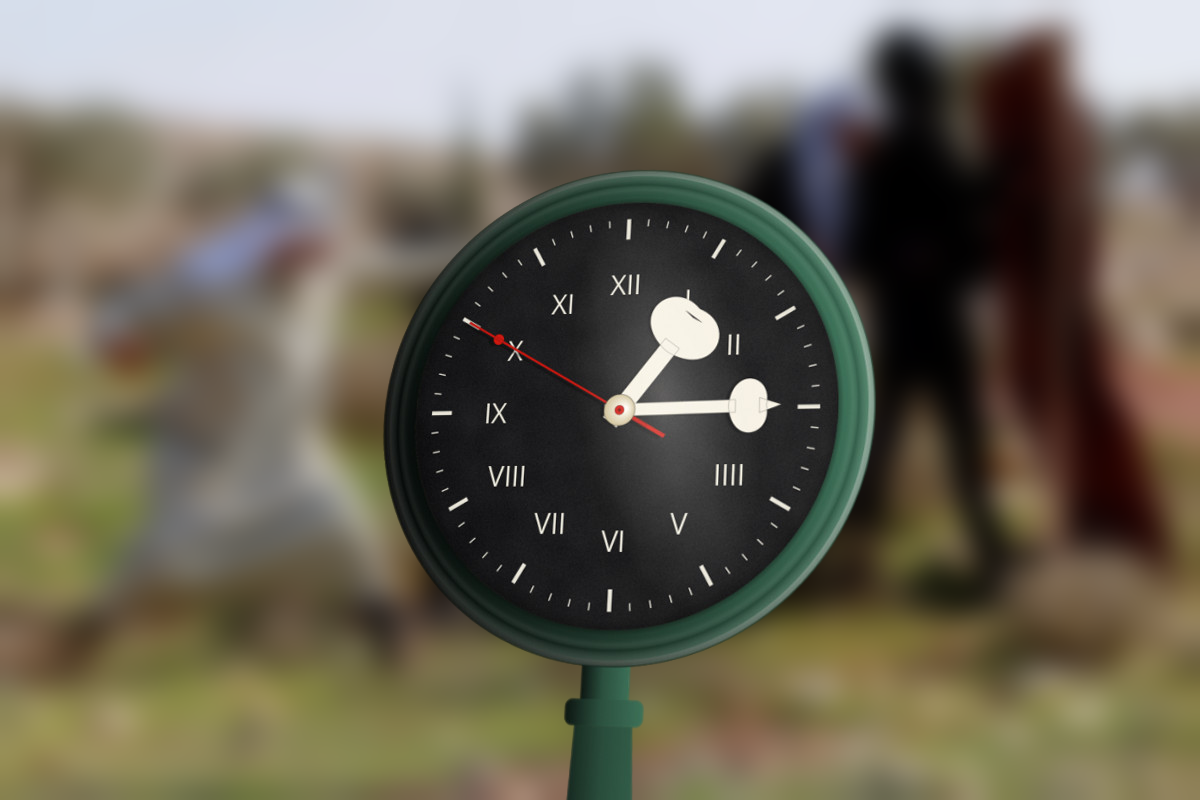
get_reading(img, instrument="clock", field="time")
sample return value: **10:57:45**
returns **1:14:50**
